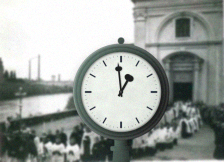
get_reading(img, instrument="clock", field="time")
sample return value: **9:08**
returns **12:59**
